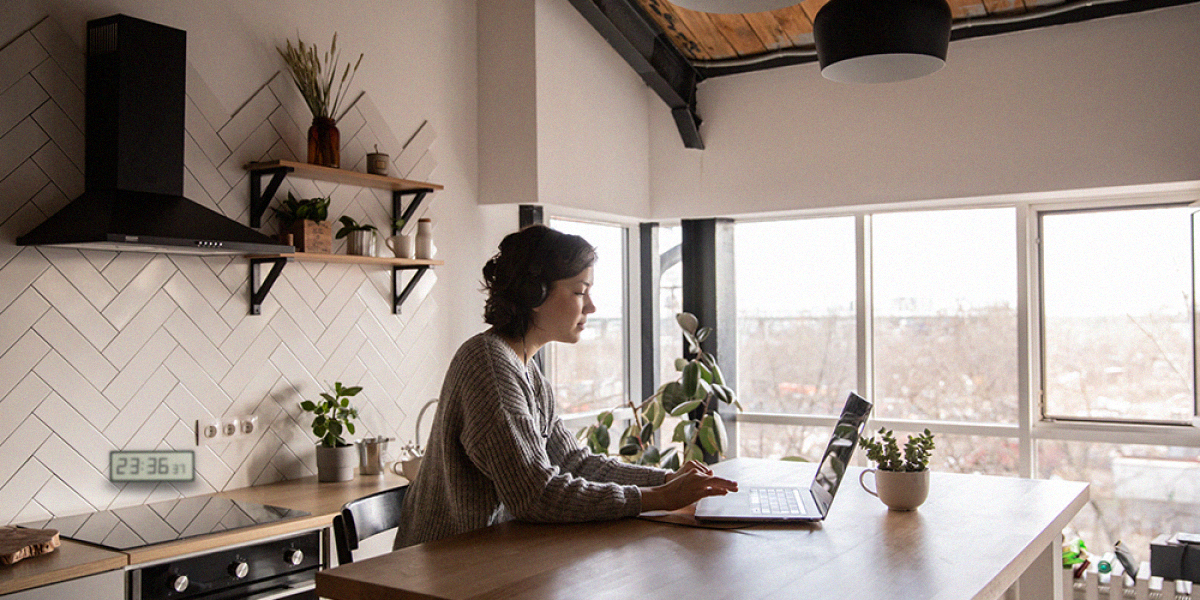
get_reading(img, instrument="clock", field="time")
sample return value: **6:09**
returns **23:36**
